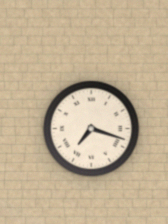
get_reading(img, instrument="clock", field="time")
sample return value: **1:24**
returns **7:18**
